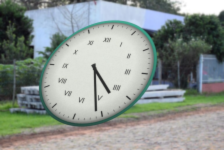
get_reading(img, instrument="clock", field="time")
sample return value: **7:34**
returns **4:26**
